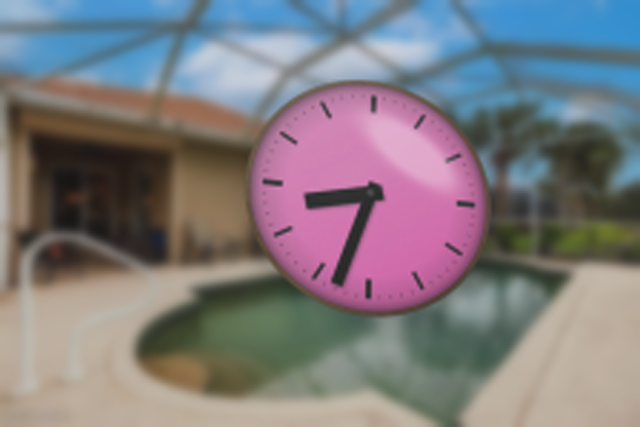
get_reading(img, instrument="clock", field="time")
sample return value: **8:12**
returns **8:33**
